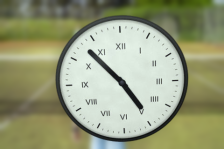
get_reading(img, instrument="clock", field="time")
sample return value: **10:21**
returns **4:53**
